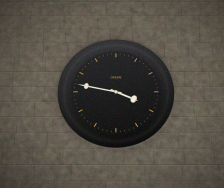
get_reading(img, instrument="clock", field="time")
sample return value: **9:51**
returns **3:47**
